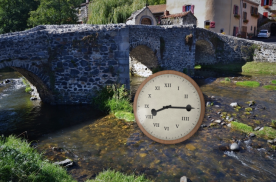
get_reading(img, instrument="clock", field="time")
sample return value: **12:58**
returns **8:15**
